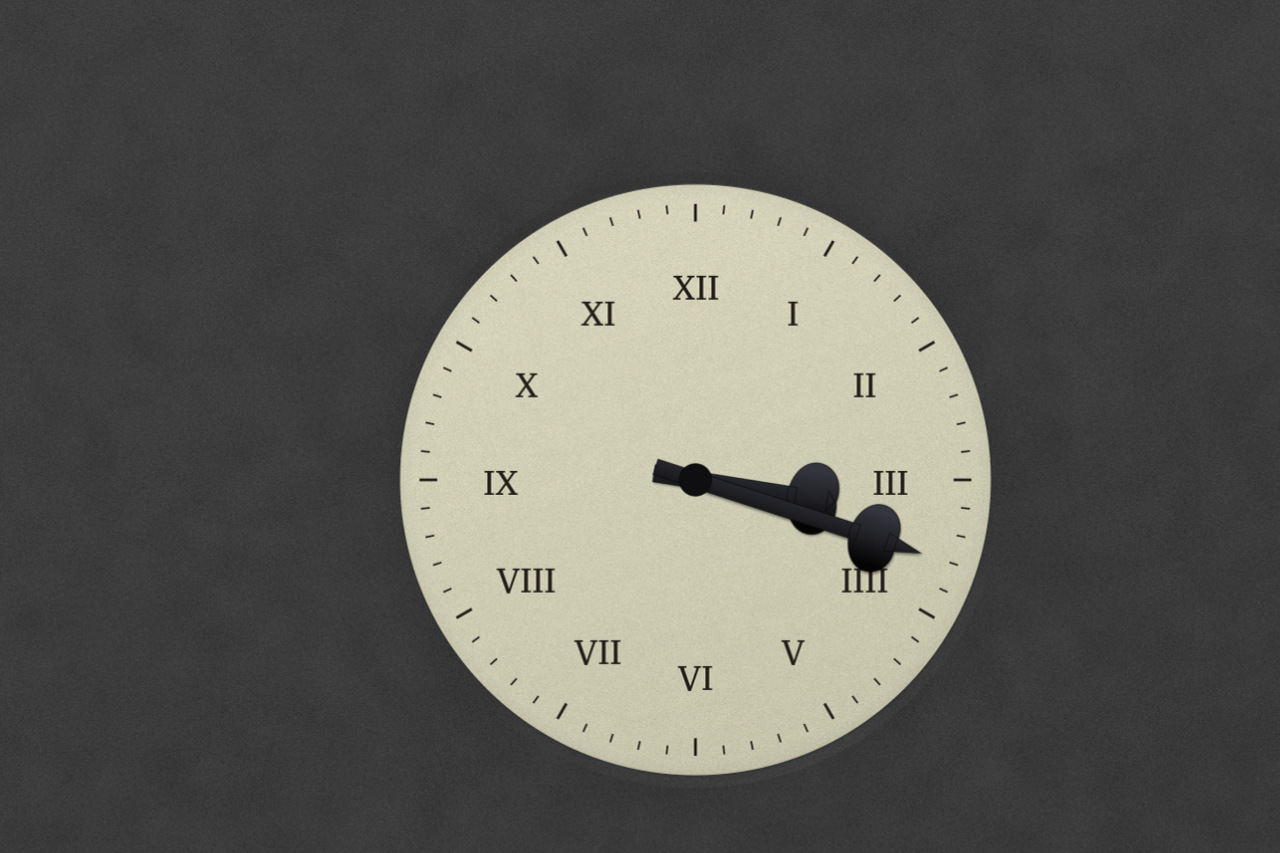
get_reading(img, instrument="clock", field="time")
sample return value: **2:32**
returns **3:18**
